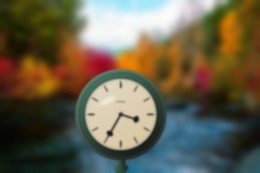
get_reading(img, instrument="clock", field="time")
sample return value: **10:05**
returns **3:35**
